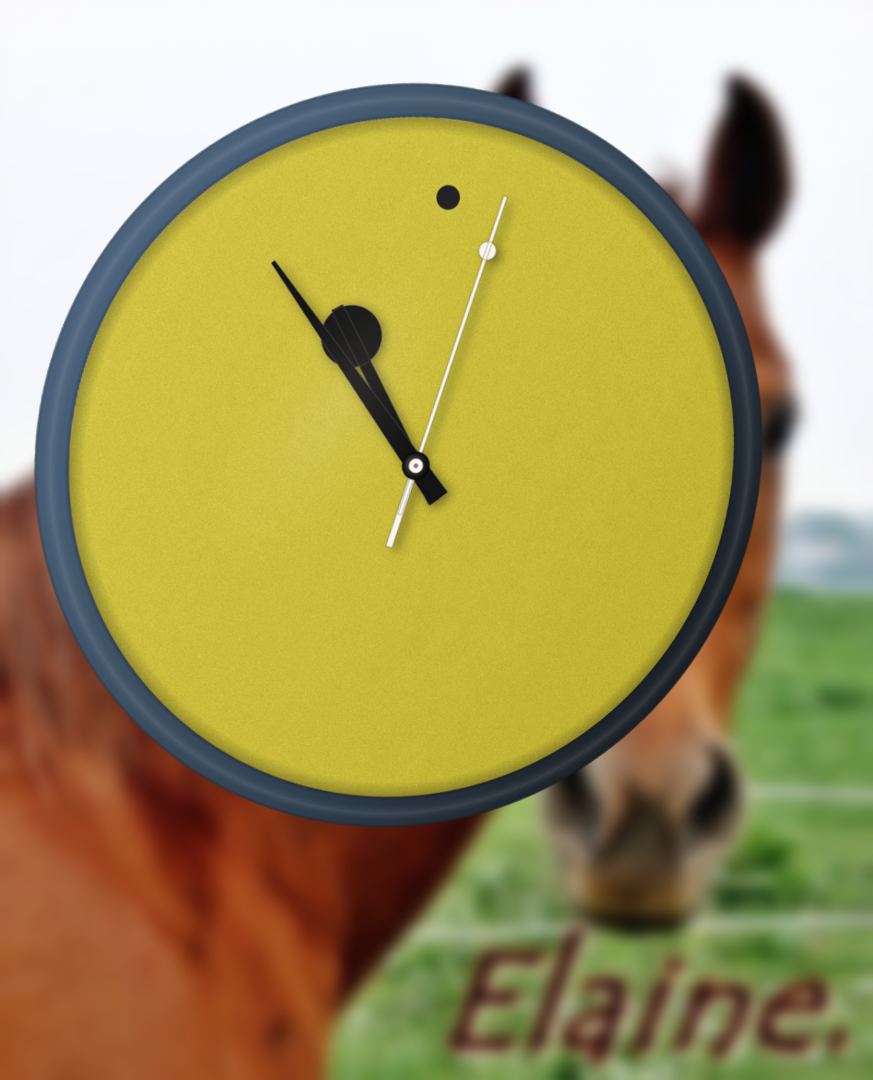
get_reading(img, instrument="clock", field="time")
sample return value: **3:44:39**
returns **10:53:02**
